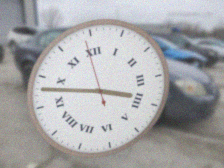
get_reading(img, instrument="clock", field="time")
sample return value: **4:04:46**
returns **3:47:59**
